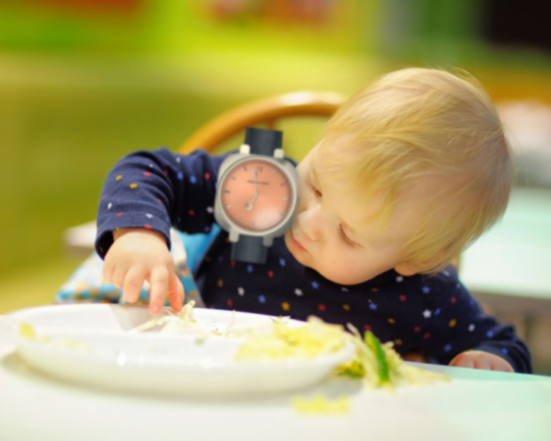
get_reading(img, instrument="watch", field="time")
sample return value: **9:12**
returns **6:58**
